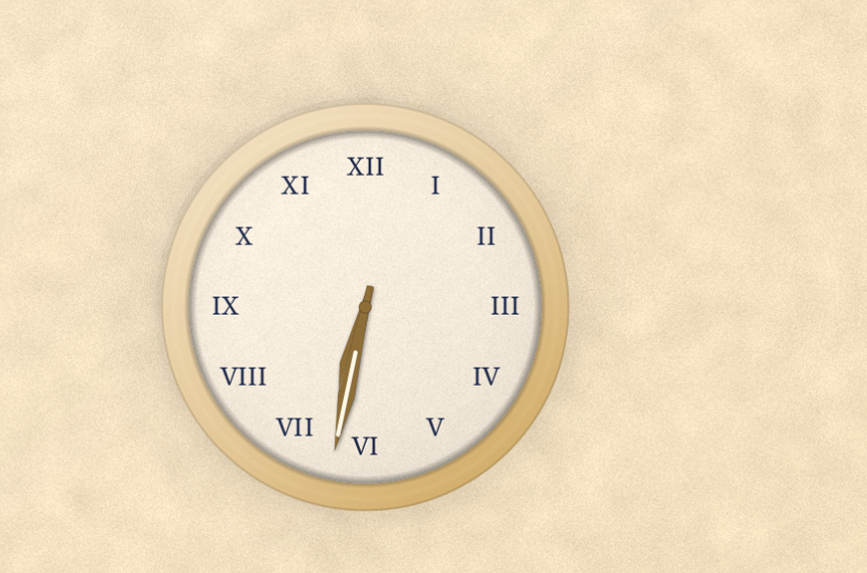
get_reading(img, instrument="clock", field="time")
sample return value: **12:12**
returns **6:32**
